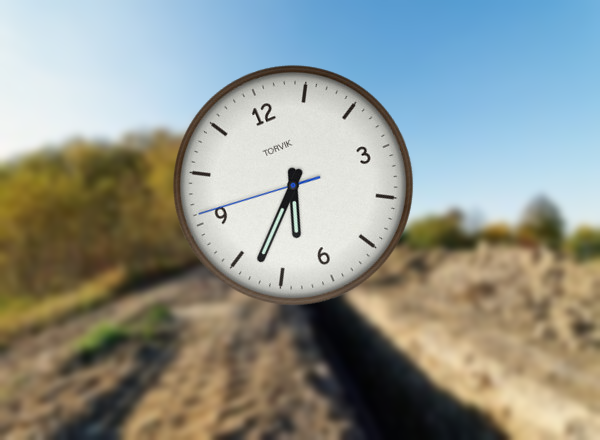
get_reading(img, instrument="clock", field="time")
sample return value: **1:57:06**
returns **6:37:46**
